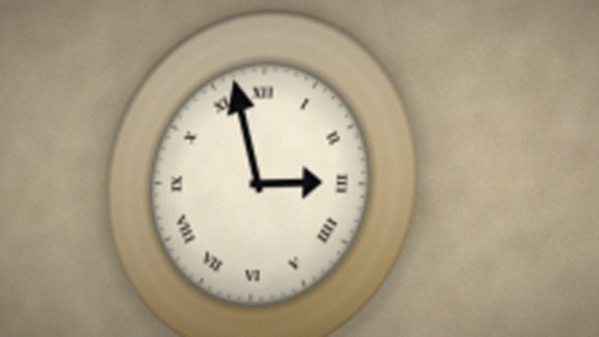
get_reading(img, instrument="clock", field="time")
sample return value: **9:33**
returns **2:57**
